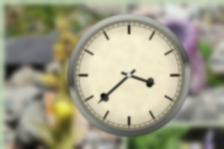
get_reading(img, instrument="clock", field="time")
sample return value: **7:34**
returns **3:38**
